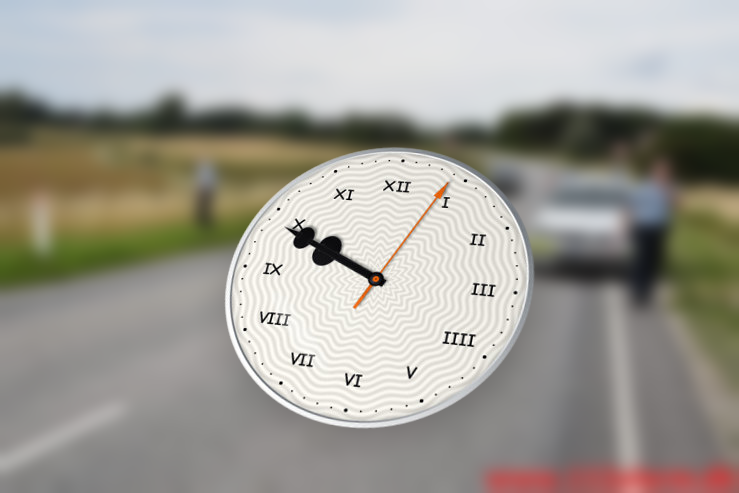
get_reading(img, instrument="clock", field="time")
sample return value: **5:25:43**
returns **9:49:04**
